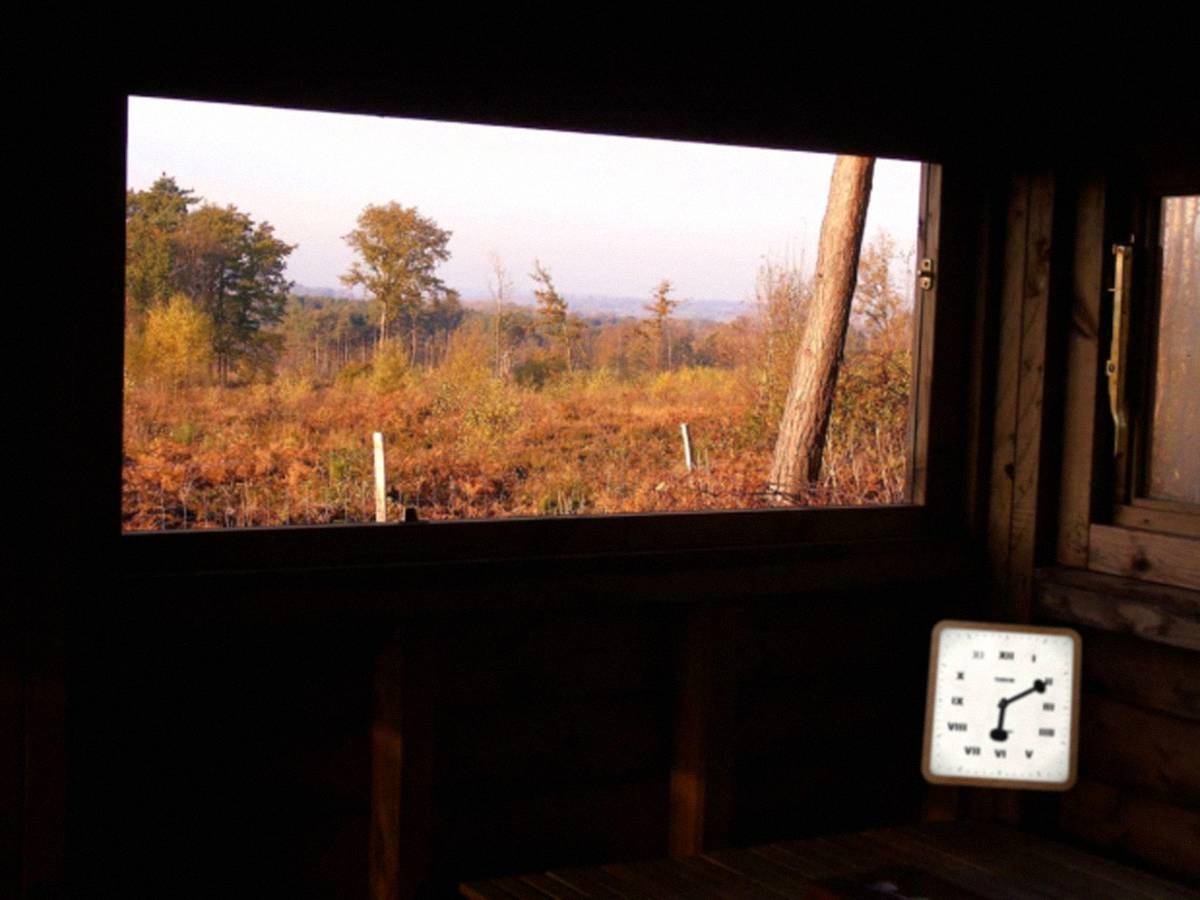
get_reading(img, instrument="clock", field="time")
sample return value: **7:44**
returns **6:10**
